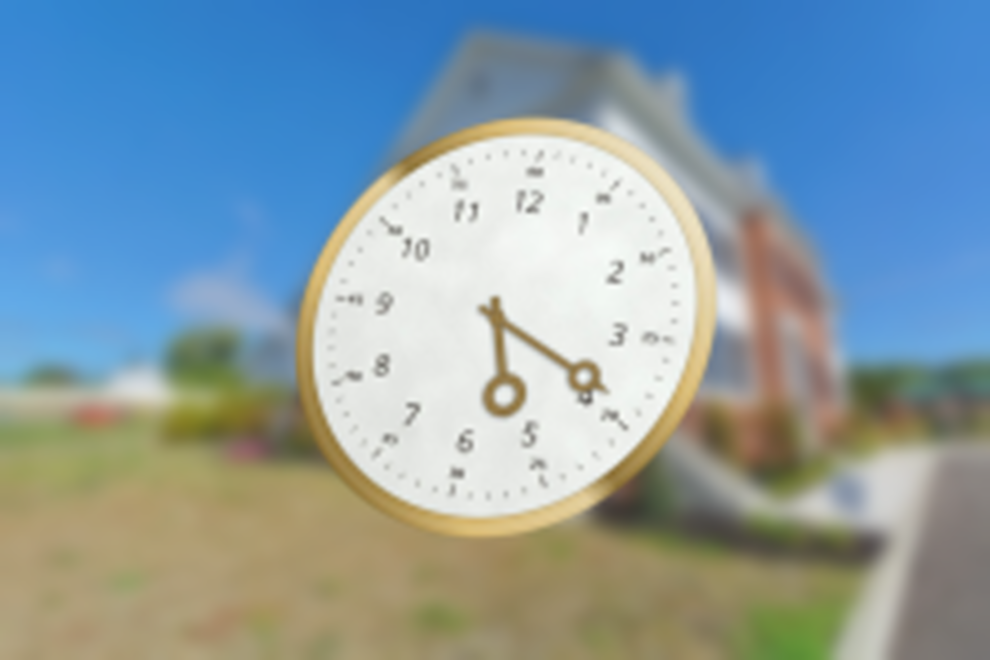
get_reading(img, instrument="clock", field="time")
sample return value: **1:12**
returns **5:19**
